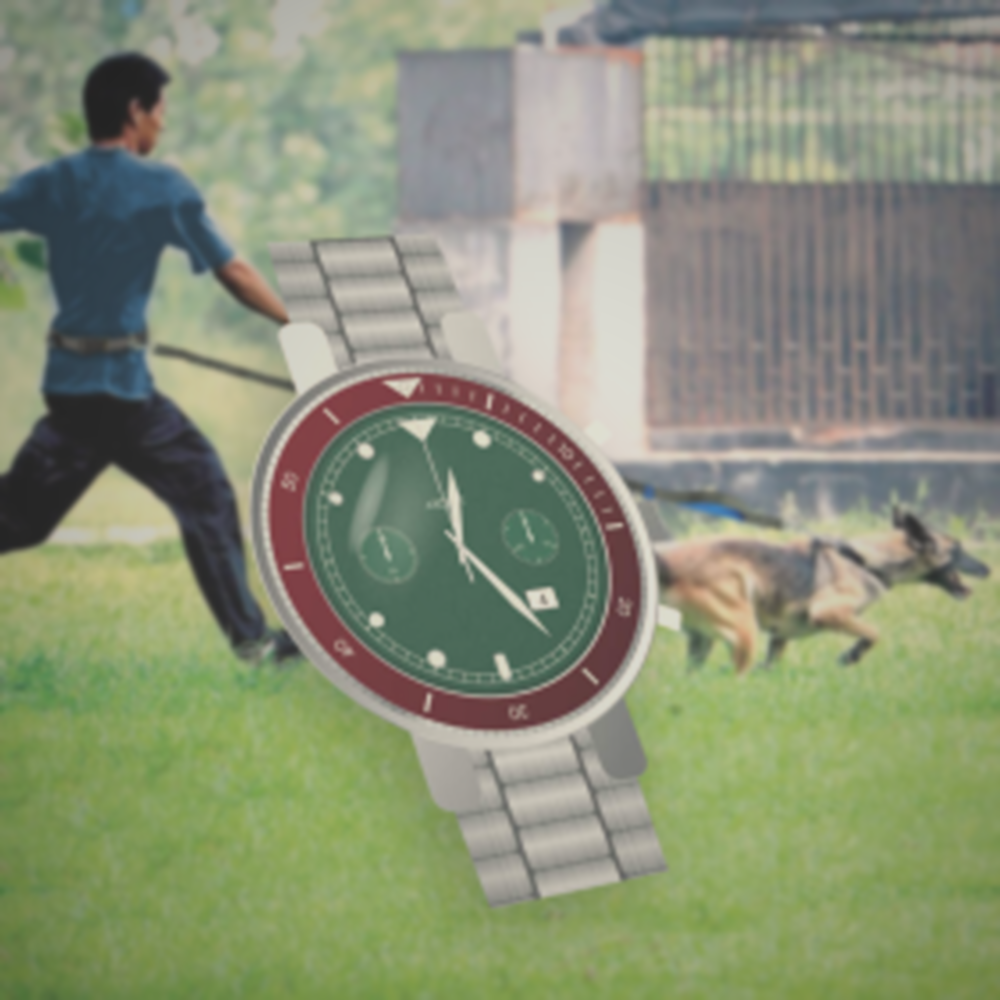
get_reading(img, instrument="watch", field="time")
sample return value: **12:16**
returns **12:25**
